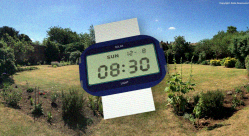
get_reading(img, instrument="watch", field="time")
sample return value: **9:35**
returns **8:30**
